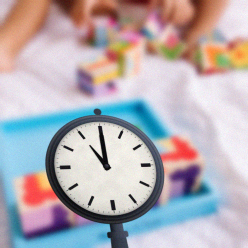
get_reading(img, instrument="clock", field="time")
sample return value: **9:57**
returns **11:00**
